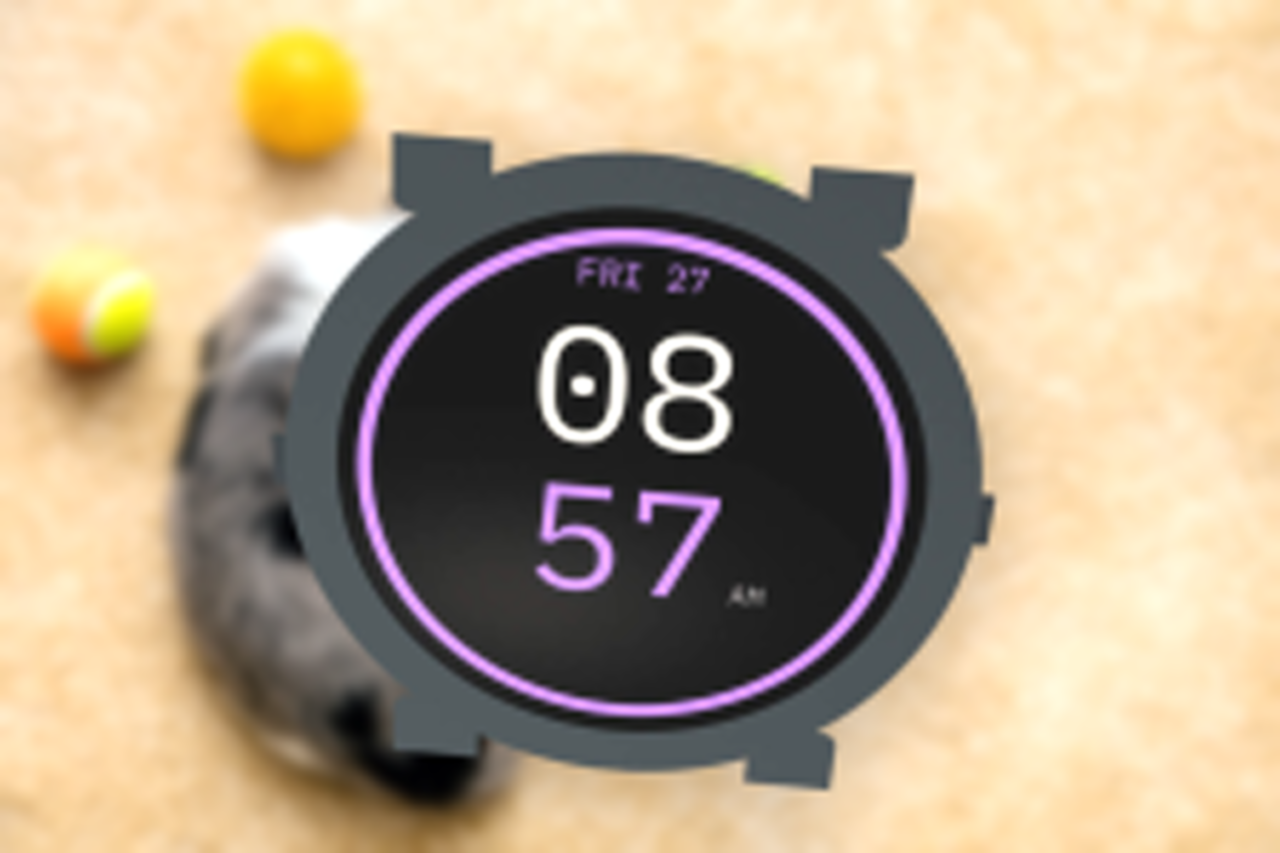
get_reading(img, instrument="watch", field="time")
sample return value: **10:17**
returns **8:57**
